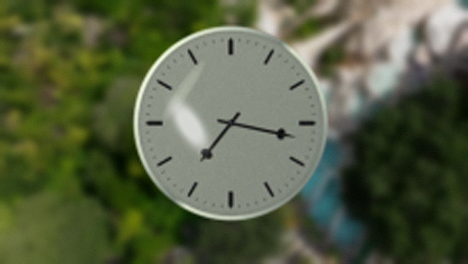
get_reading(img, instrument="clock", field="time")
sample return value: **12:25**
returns **7:17**
